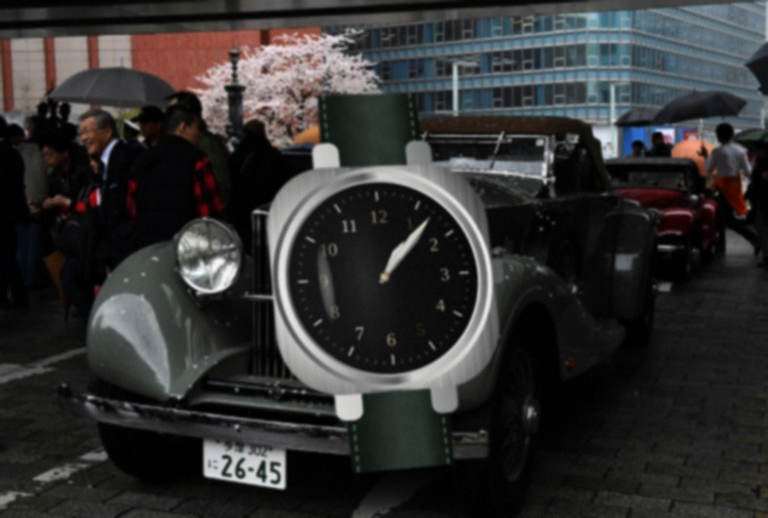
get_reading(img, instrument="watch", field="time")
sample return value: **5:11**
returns **1:07**
